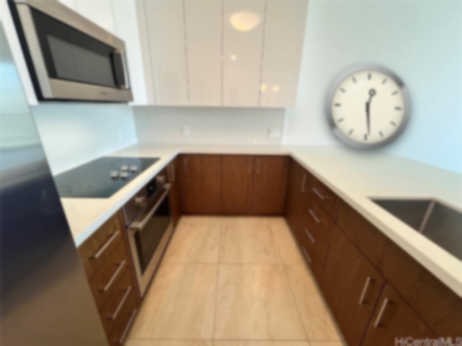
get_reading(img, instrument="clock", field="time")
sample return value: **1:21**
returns **12:29**
